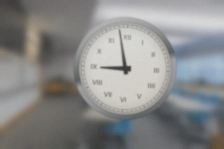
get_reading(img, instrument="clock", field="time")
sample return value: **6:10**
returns **8:58**
